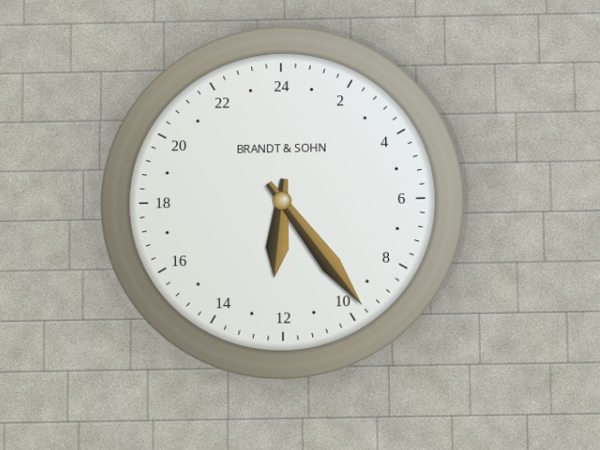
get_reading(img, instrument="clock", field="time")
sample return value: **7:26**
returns **12:24**
